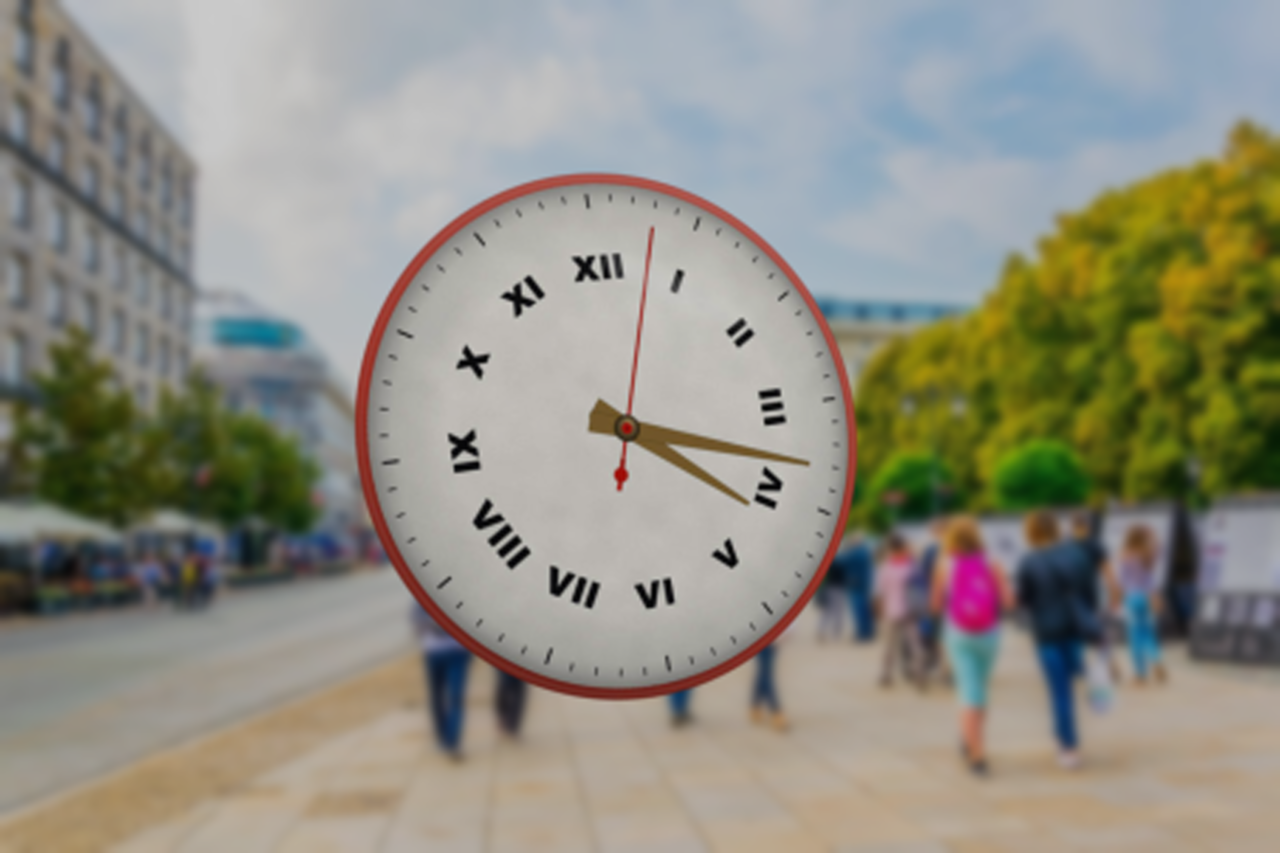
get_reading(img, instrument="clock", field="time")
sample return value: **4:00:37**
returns **4:18:03**
